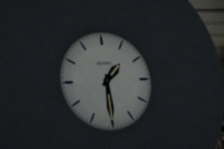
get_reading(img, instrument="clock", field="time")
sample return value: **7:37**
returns **1:30**
